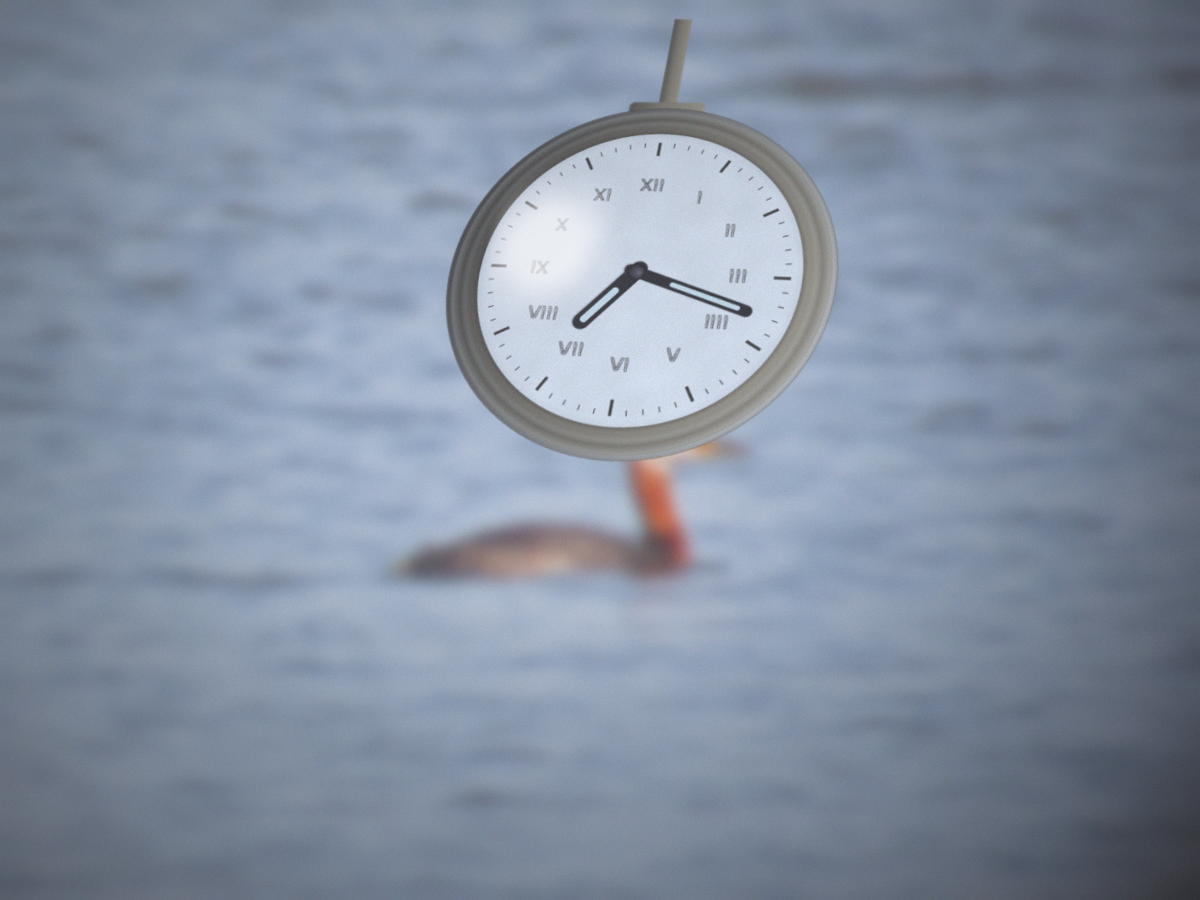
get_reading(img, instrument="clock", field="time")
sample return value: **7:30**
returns **7:18**
